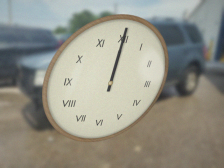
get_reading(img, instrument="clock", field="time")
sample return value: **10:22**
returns **12:00**
